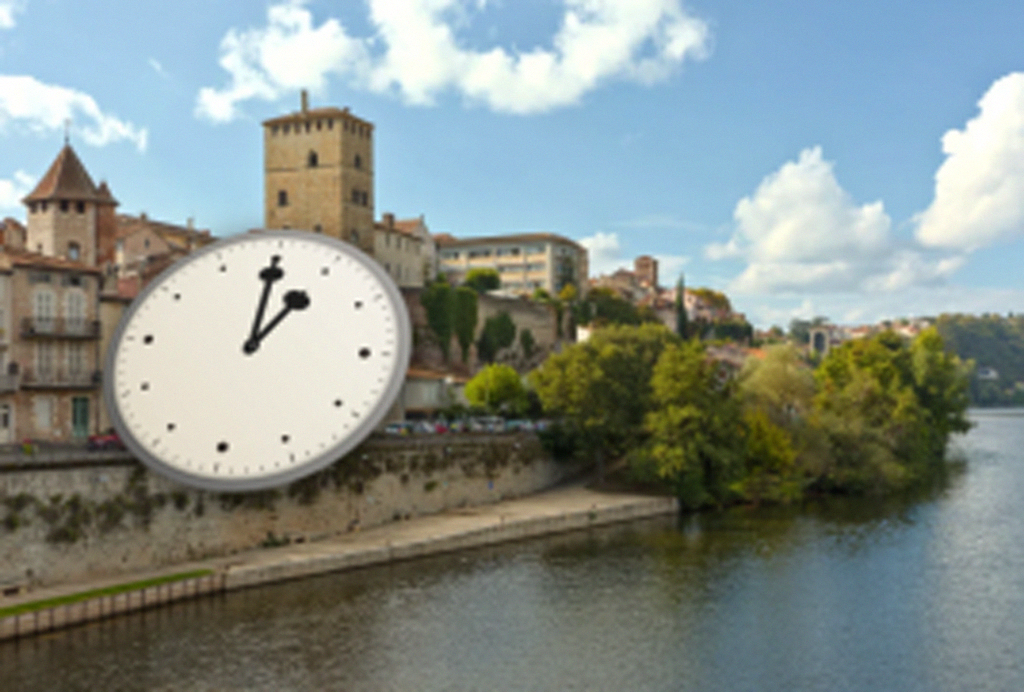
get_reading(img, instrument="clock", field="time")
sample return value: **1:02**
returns **1:00**
